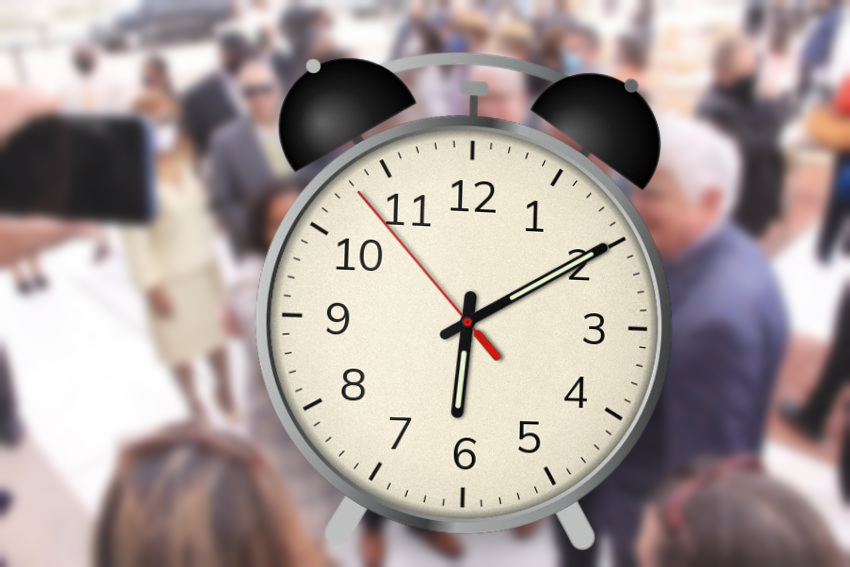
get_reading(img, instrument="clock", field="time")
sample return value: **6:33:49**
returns **6:09:53**
